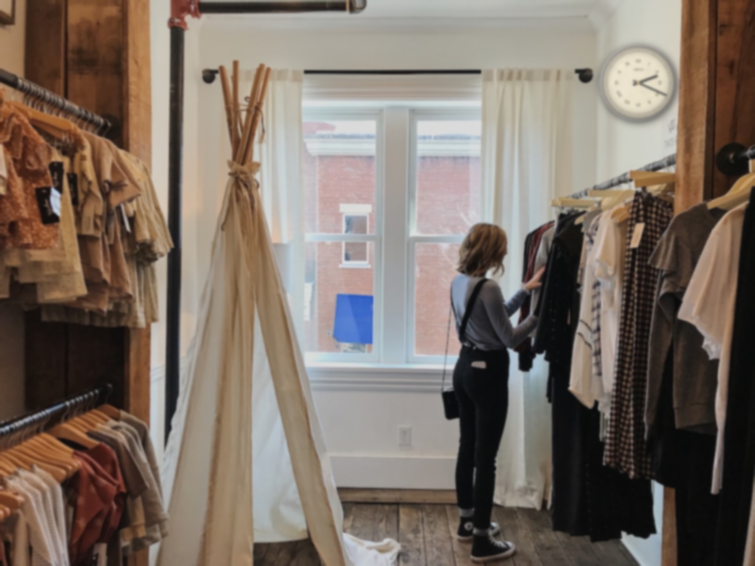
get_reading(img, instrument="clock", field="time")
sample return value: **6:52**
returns **2:19**
